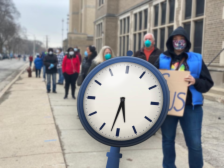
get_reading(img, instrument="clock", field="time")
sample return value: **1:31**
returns **5:32**
